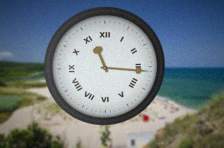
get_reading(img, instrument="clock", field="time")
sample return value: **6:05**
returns **11:16**
